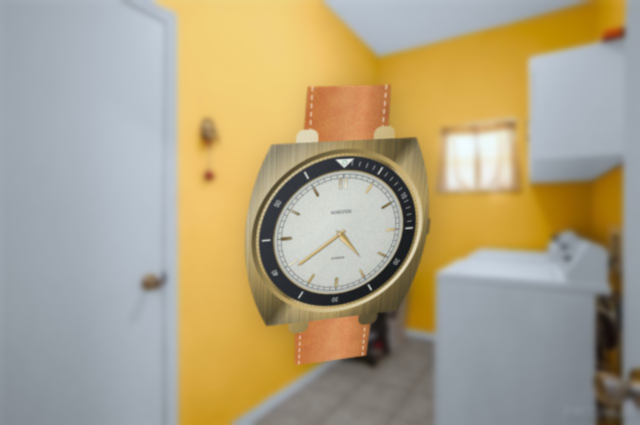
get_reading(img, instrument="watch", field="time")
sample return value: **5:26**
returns **4:39**
